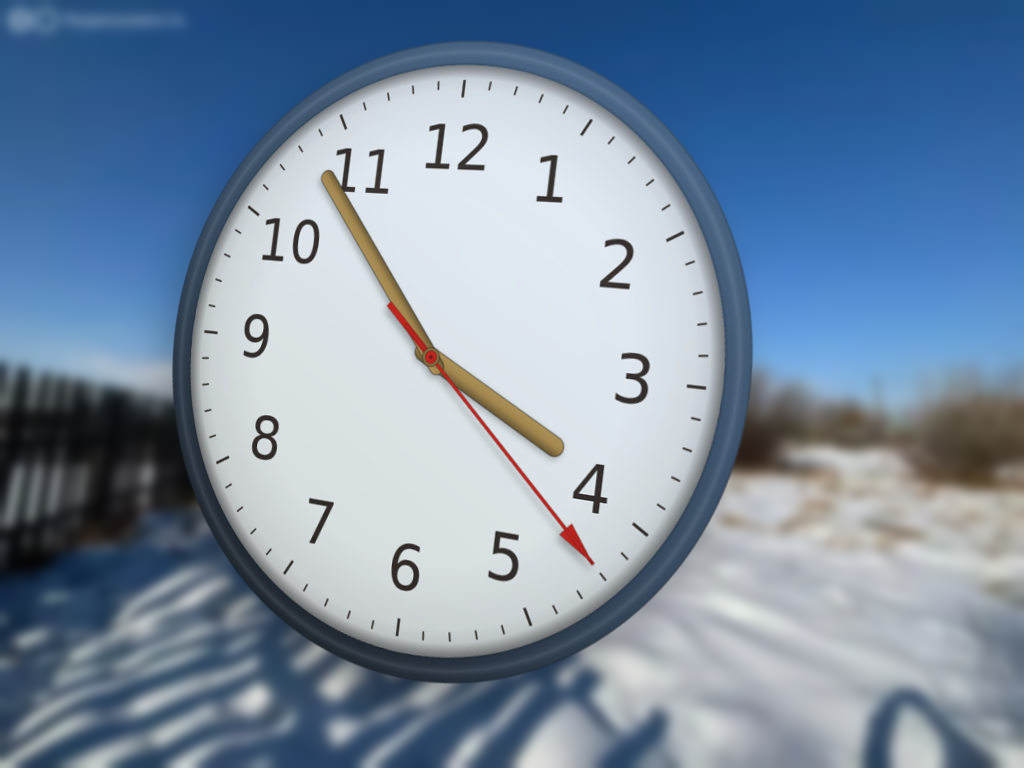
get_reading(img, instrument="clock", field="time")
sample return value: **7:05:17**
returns **3:53:22**
